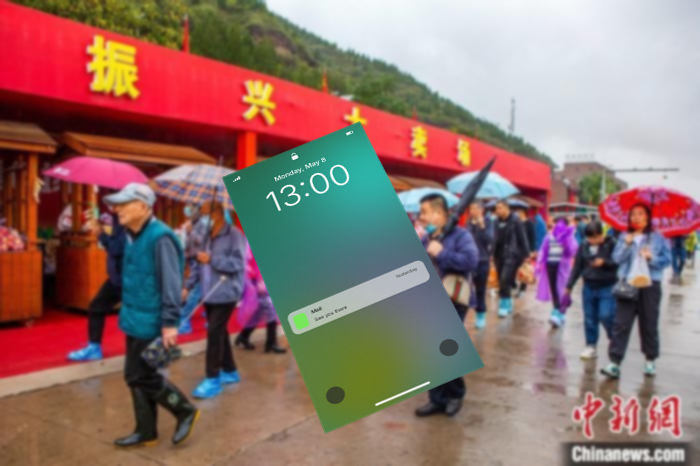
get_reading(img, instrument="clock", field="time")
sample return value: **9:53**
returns **13:00**
